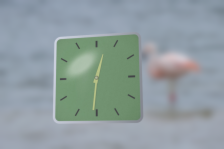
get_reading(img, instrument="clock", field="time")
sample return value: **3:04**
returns **12:31**
